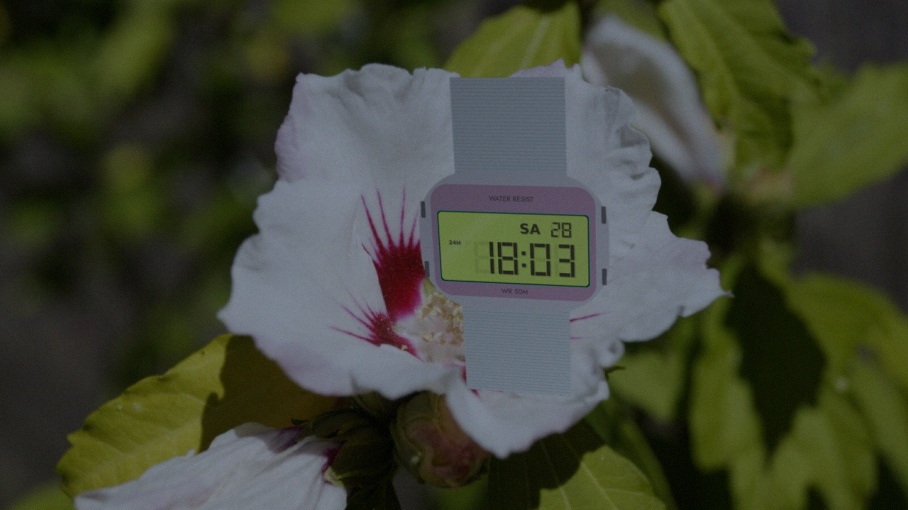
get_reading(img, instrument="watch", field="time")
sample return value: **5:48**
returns **18:03**
